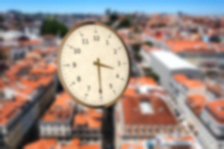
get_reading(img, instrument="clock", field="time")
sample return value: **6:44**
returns **3:30**
